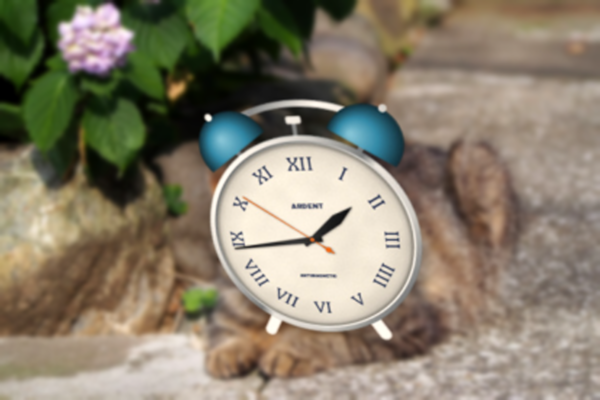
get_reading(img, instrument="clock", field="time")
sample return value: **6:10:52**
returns **1:43:51**
